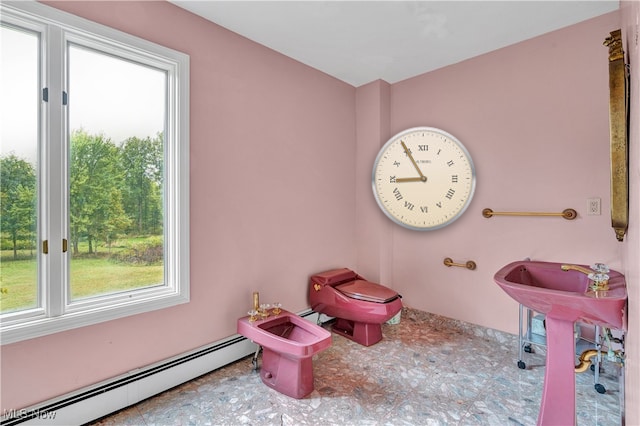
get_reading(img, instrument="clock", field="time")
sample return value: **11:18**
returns **8:55**
